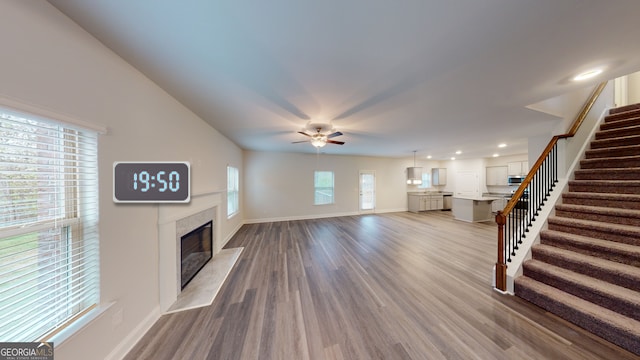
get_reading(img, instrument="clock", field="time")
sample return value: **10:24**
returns **19:50**
